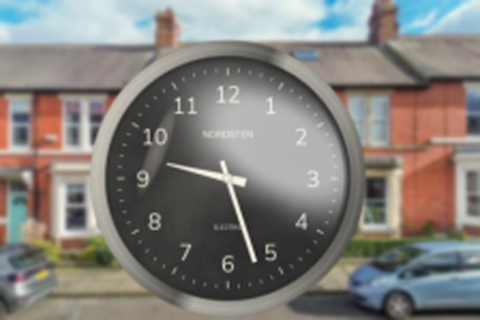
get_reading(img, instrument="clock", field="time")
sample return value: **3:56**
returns **9:27**
